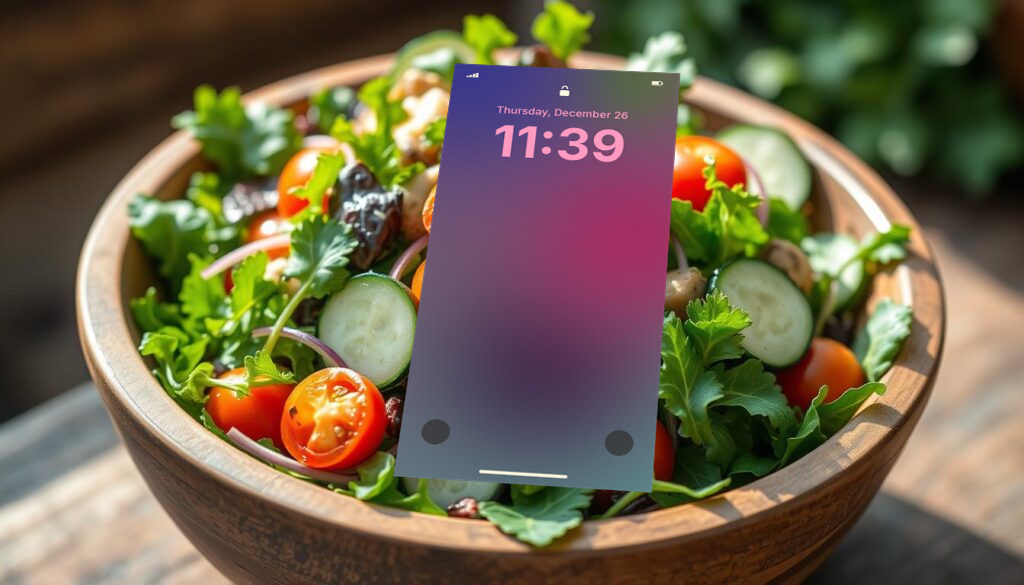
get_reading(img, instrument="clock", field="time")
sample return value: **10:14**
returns **11:39**
